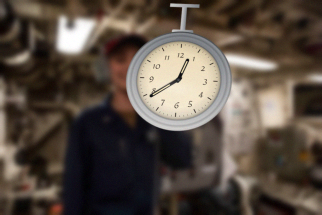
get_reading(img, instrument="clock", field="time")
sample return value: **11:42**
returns **12:39**
